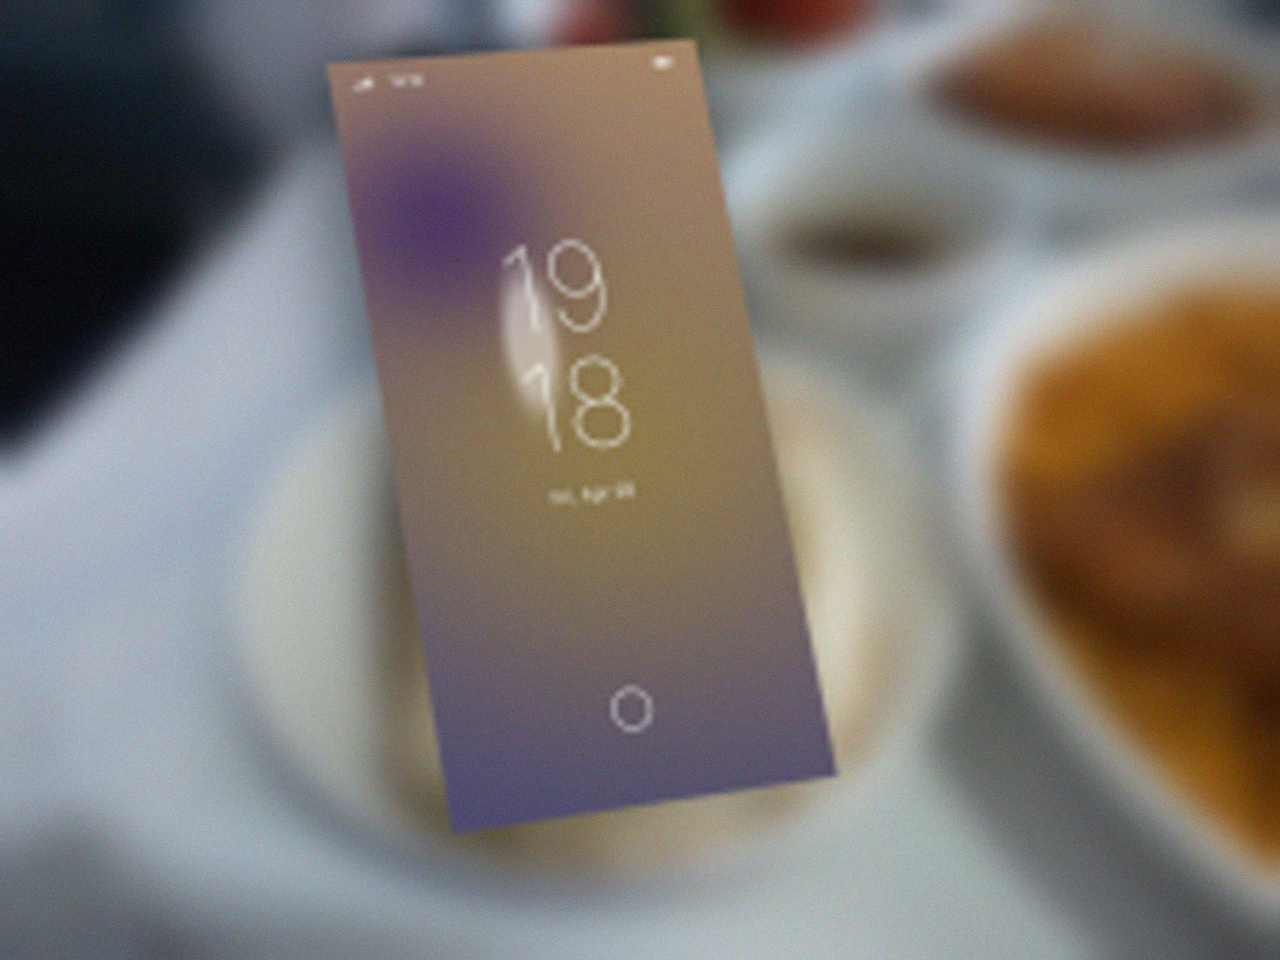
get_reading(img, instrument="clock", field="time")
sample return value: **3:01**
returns **19:18**
